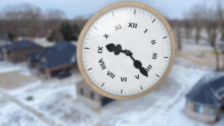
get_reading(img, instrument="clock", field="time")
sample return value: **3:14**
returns **9:22**
